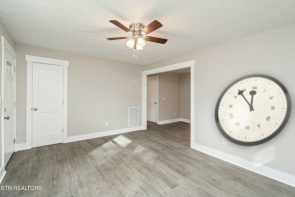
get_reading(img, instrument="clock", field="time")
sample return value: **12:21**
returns **11:53**
